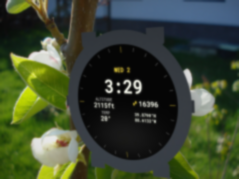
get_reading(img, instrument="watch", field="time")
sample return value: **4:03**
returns **3:29**
